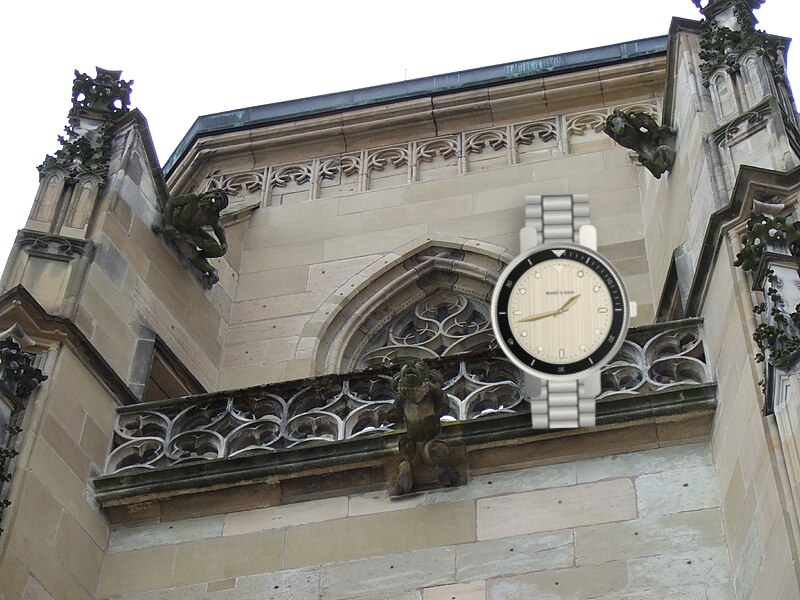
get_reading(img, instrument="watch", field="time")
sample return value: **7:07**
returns **1:43**
